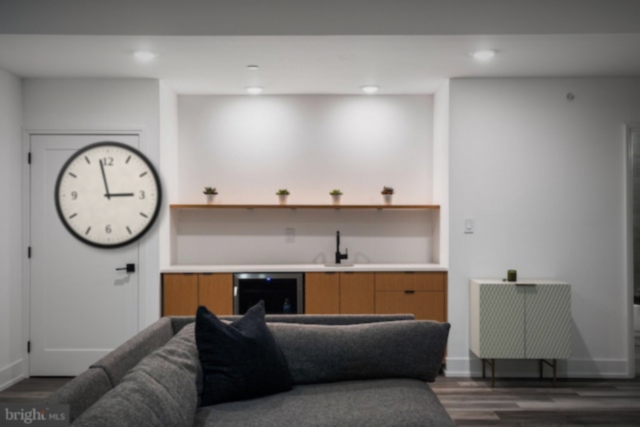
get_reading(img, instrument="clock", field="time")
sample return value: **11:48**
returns **2:58**
